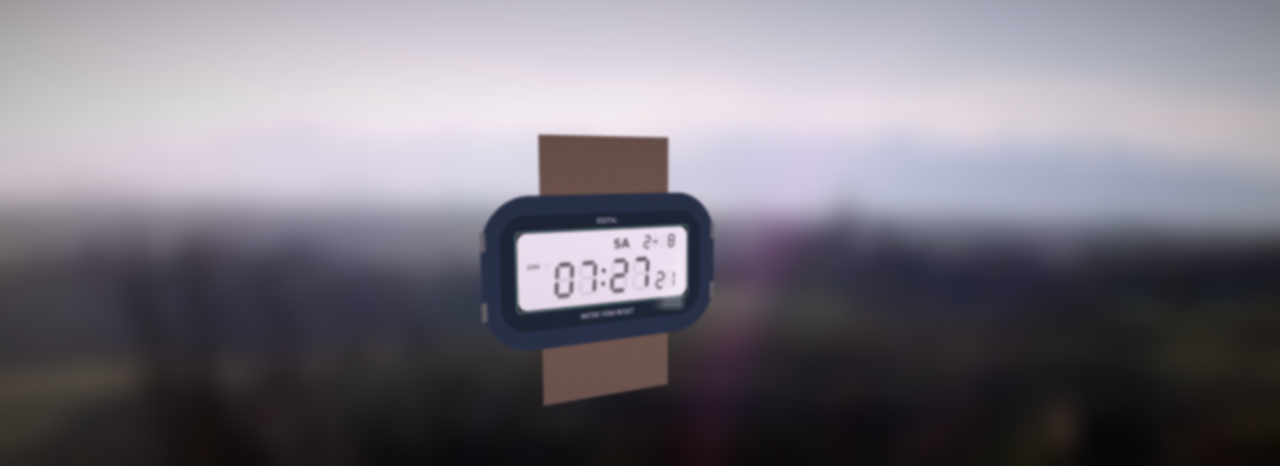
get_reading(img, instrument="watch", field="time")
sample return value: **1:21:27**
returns **7:27:21**
